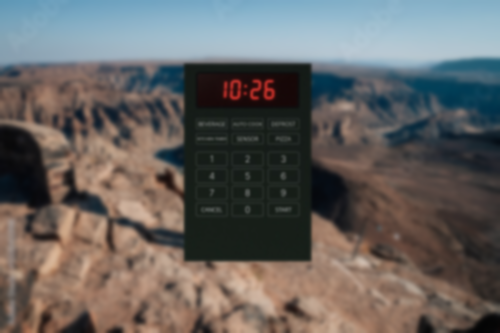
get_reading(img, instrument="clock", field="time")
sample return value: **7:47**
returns **10:26**
